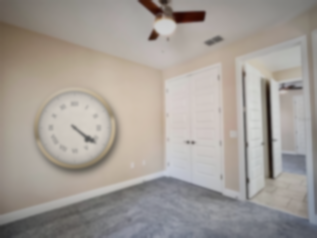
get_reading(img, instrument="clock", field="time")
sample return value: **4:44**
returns **4:21**
